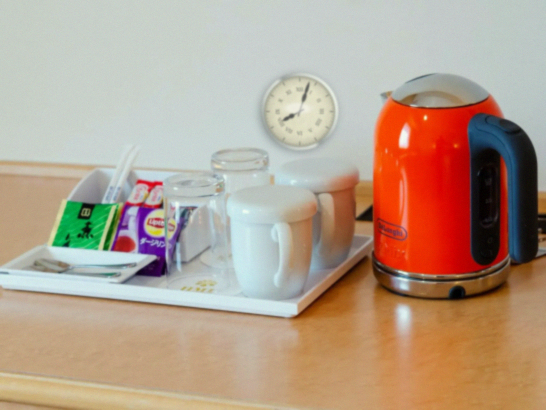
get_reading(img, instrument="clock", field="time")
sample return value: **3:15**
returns **8:03**
